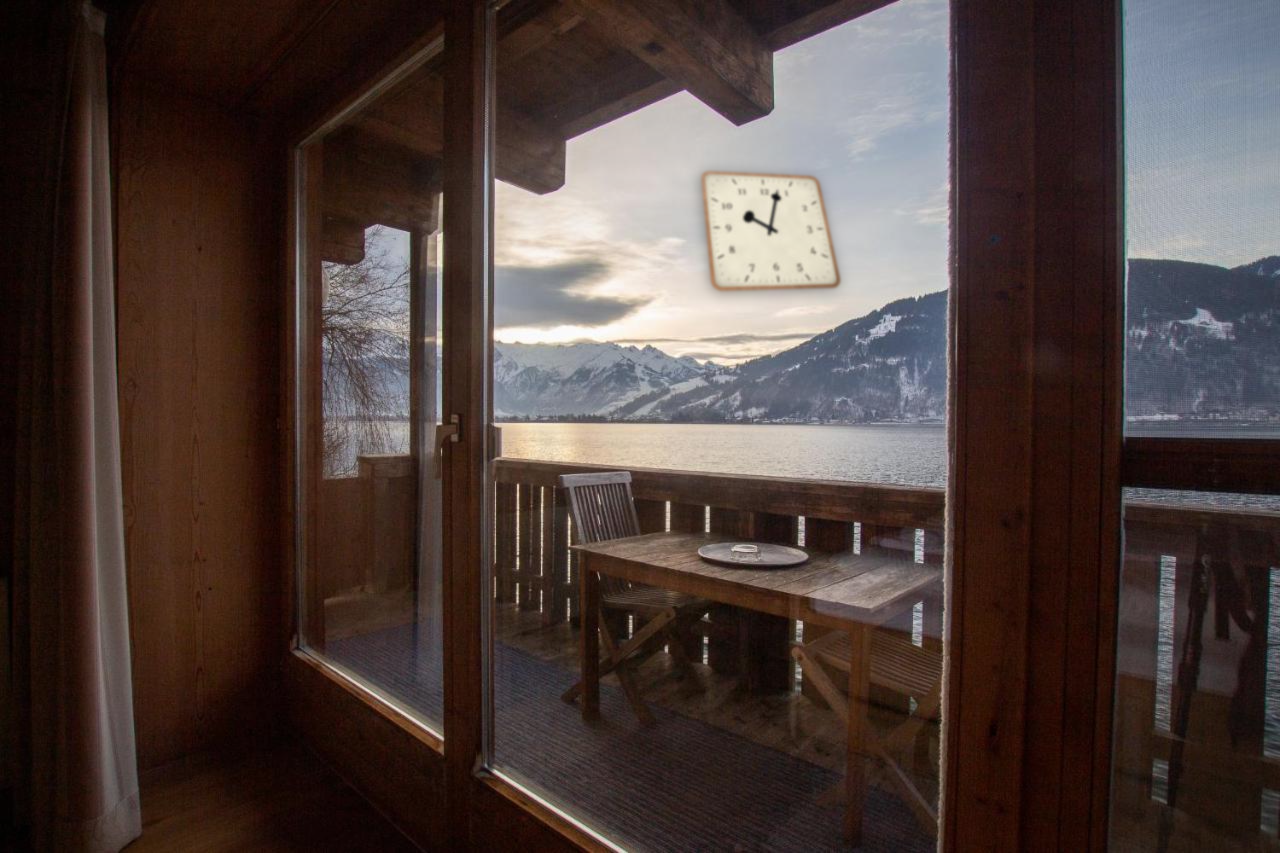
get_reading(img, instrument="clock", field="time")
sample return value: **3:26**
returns **10:03**
